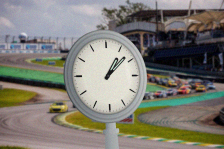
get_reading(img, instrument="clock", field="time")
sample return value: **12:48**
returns **1:08**
